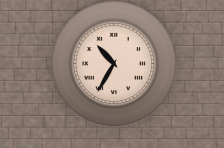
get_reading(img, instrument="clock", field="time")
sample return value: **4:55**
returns **10:35**
